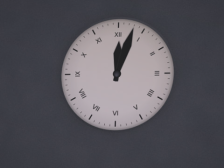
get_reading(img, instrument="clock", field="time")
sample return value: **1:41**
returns **12:03**
